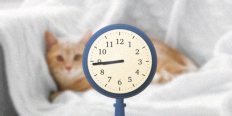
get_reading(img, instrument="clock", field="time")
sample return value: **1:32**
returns **8:44**
